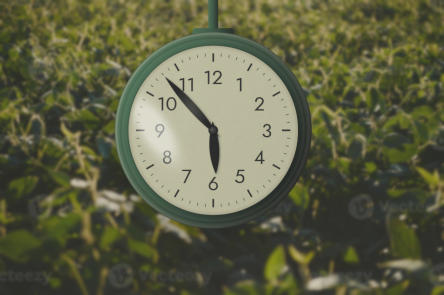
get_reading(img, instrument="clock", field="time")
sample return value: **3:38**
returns **5:53**
